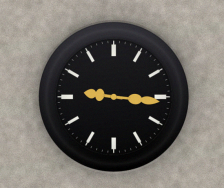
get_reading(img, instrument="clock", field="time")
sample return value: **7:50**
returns **9:16**
